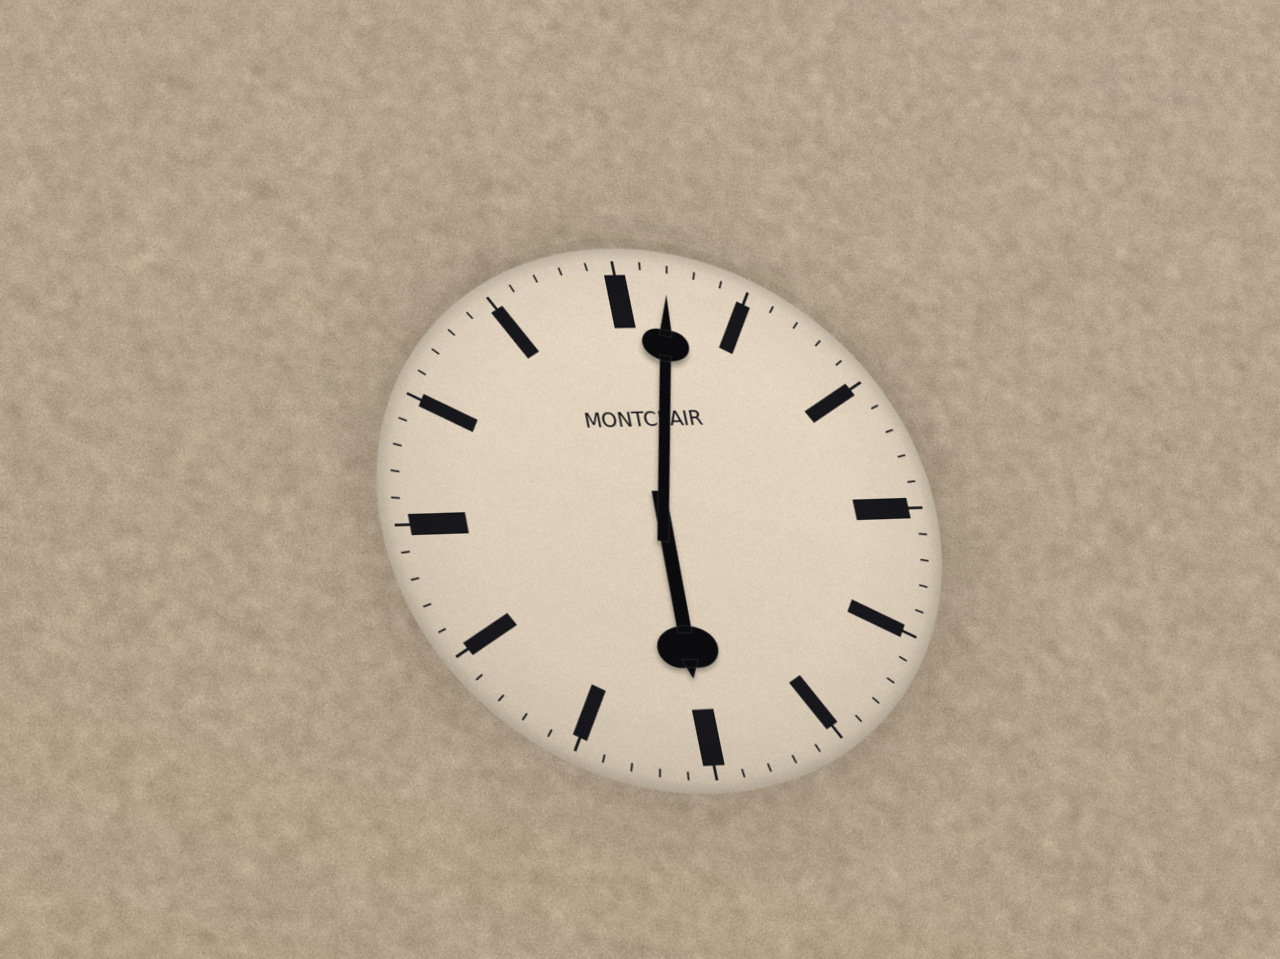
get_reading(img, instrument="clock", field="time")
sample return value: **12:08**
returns **6:02**
